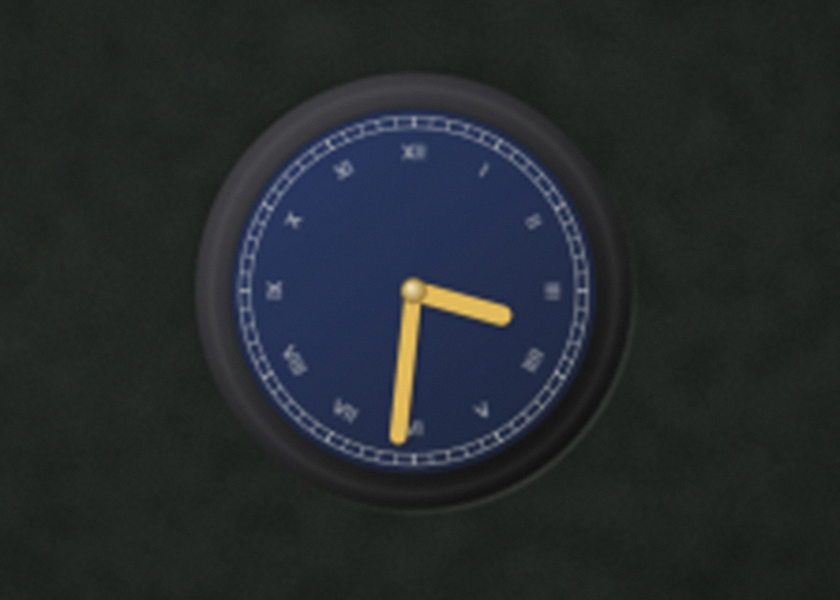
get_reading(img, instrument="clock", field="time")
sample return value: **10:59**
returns **3:31**
